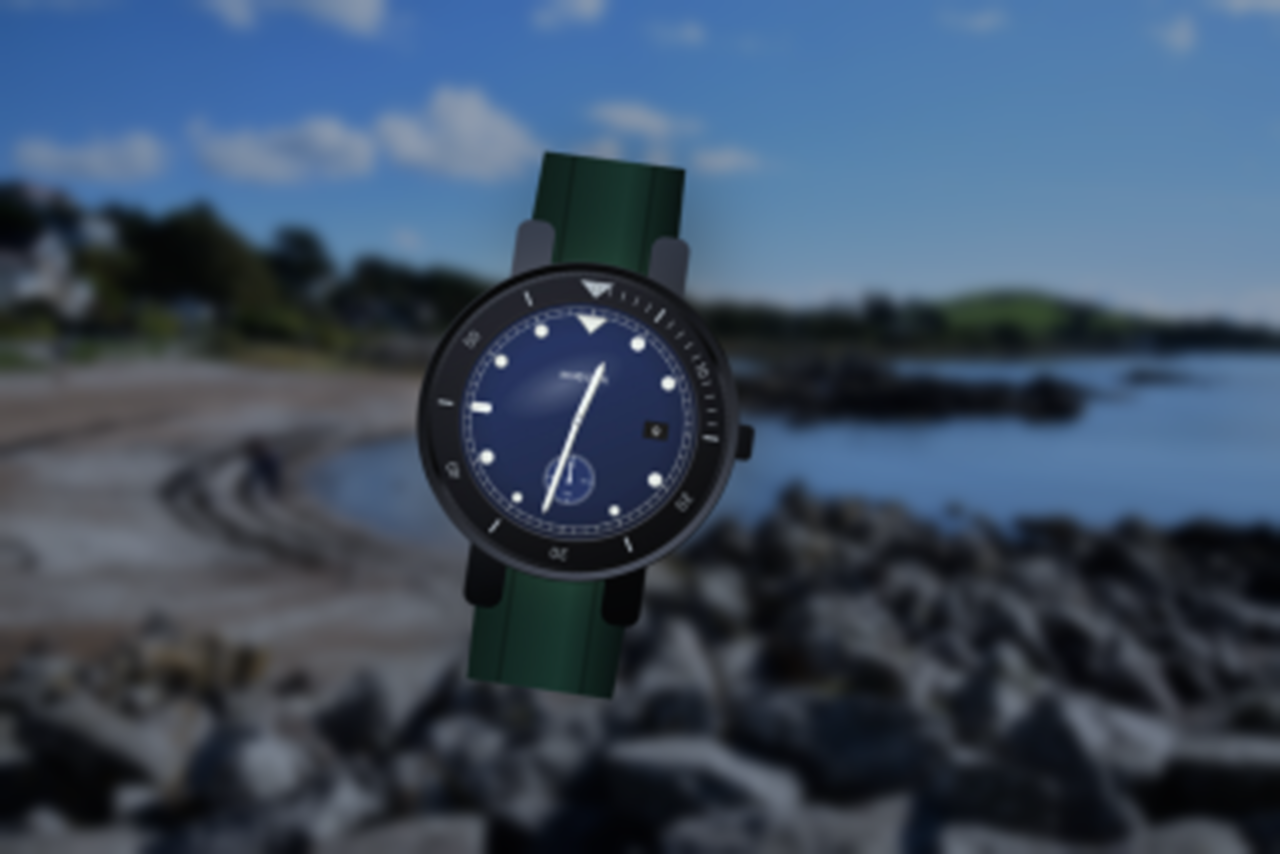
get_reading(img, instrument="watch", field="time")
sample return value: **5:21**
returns **12:32**
